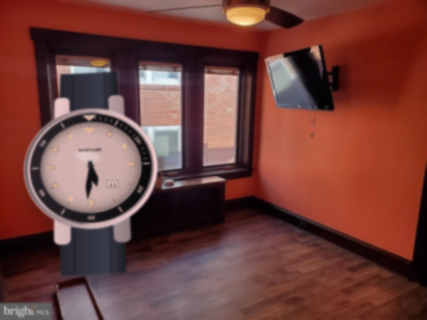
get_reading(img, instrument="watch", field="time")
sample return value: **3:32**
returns **5:31**
